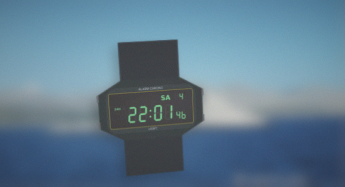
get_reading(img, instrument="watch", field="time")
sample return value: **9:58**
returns **22:01**
